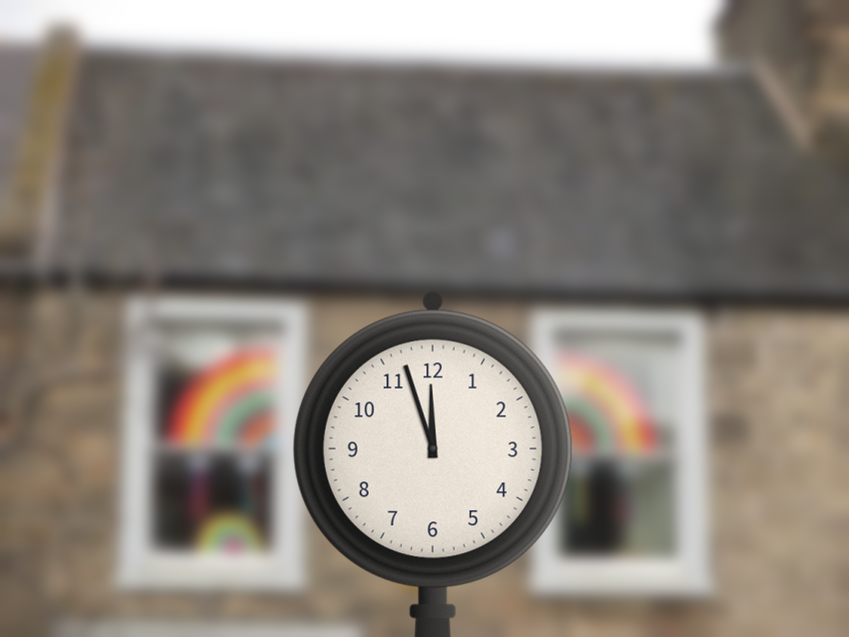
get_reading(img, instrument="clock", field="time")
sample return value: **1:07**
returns **11:57**
